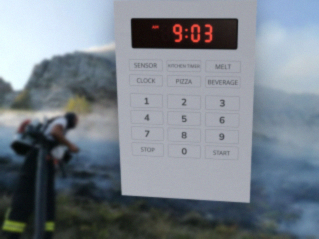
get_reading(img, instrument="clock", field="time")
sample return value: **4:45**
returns **9:03**
